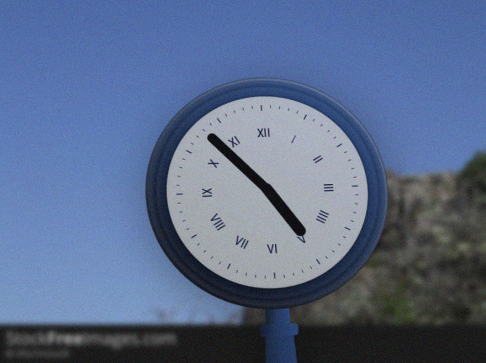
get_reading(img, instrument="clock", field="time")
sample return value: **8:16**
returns **4:53**
